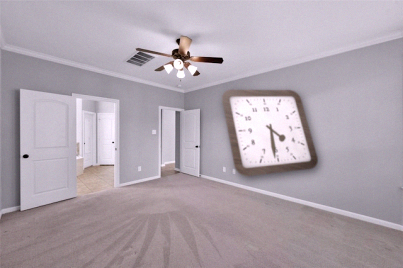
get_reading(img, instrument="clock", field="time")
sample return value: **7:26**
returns **4:31**
